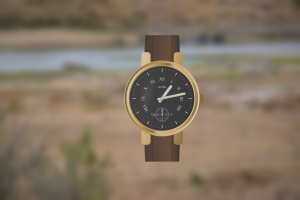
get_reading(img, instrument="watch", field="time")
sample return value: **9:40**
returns **1:13**
